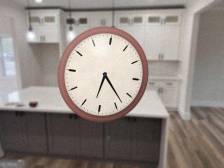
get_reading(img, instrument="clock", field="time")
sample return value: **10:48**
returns **6:23**
